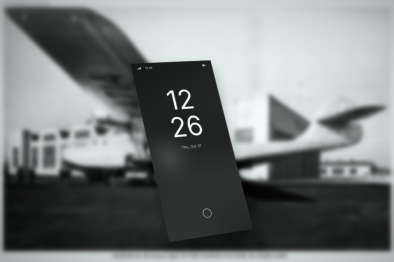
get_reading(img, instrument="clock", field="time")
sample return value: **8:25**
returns **12:26**
